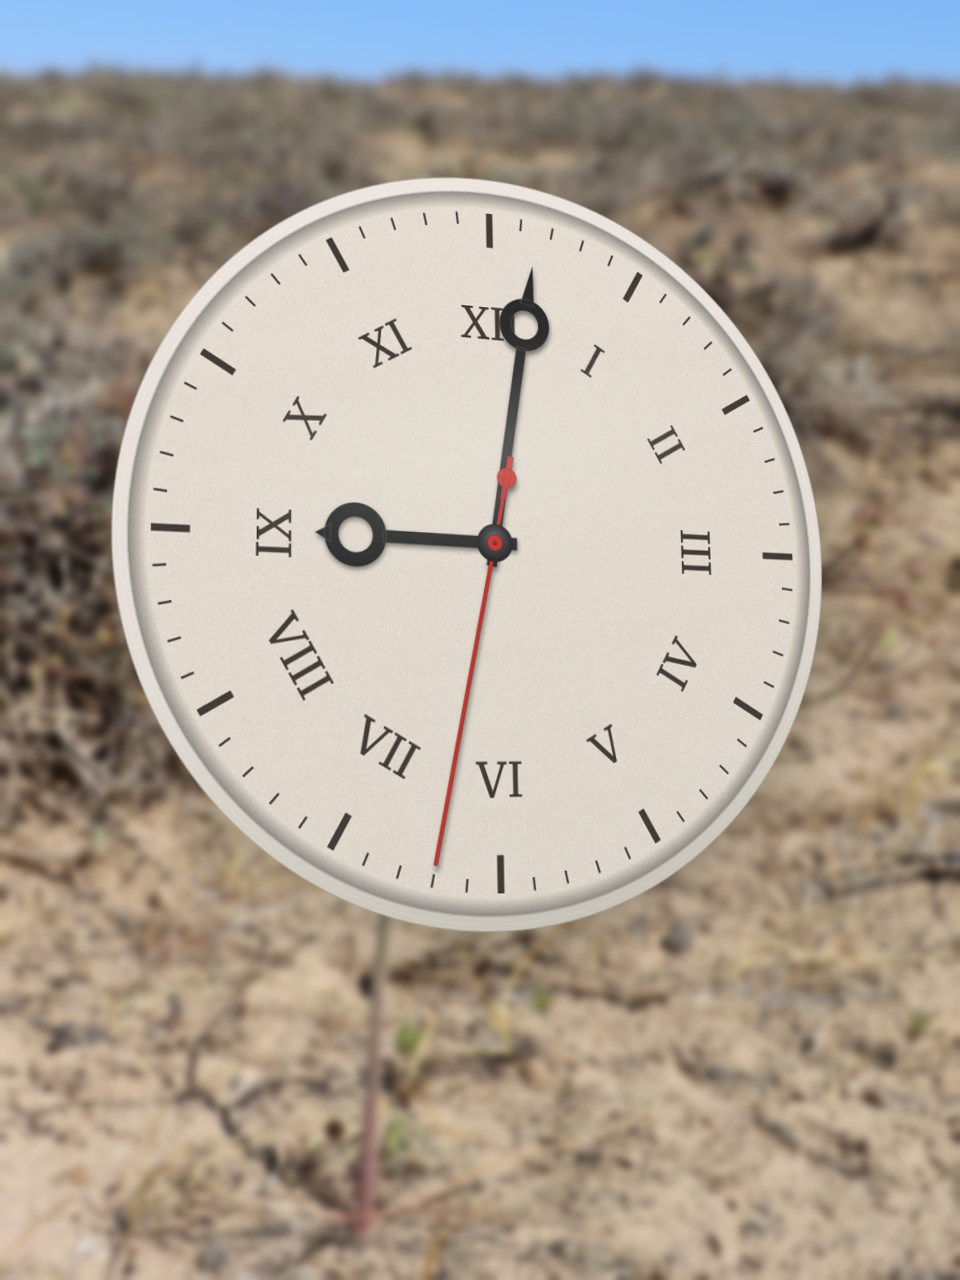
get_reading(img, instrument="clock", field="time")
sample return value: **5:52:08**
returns **9:01:32**
